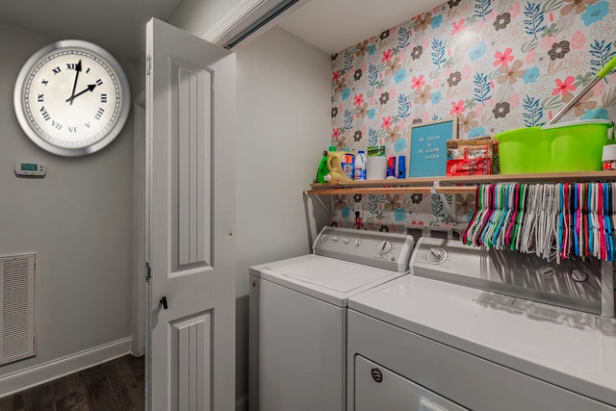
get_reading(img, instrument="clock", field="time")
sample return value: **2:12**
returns **2:02**
